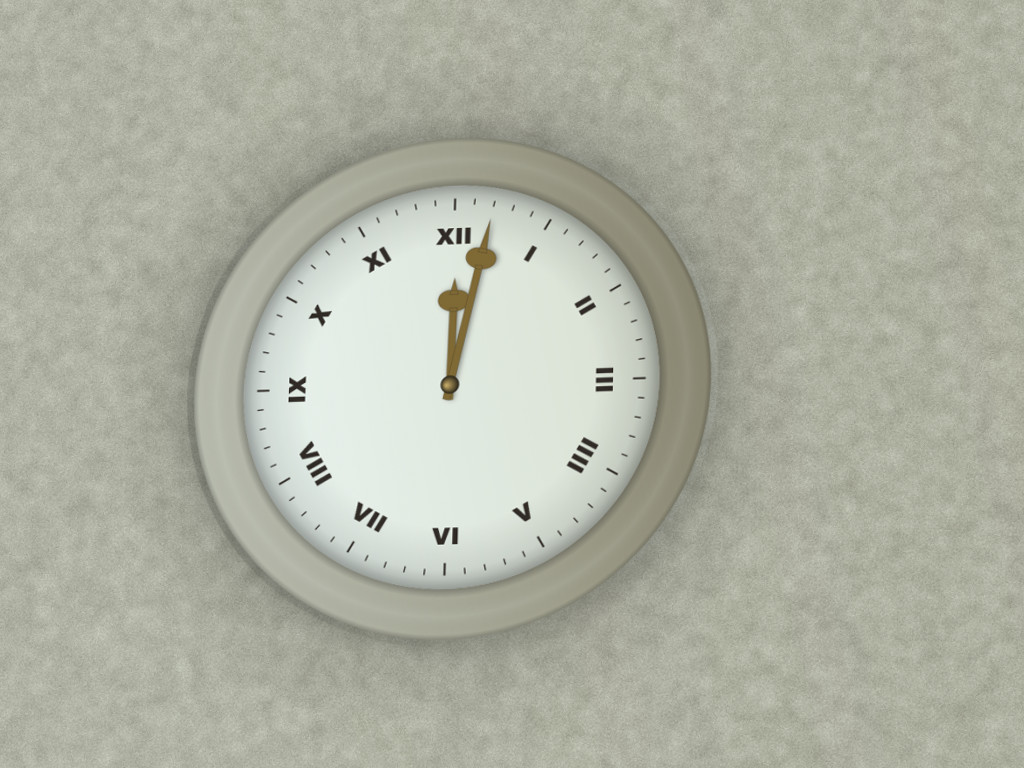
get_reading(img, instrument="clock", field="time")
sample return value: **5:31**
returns **12:02**
